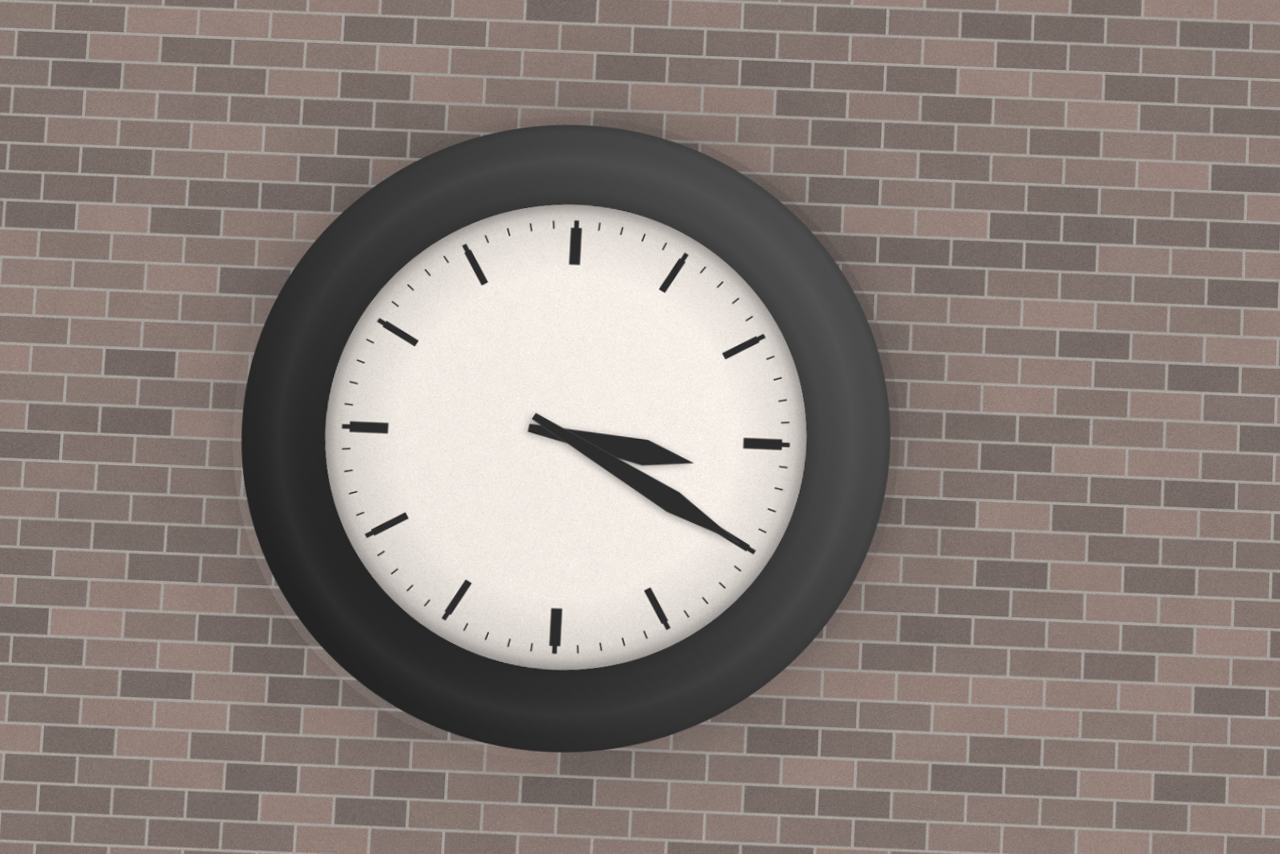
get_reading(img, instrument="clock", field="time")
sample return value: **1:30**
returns **3:20**
